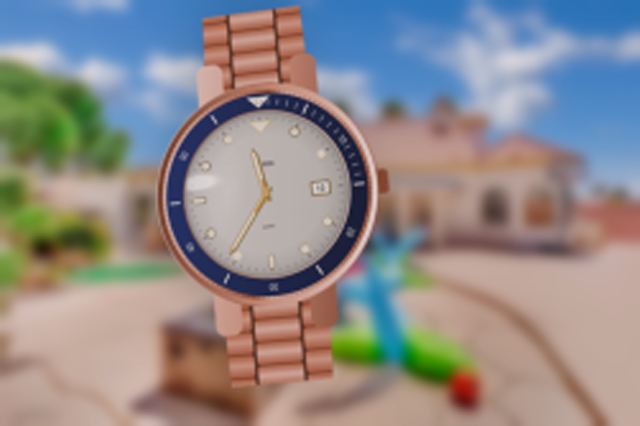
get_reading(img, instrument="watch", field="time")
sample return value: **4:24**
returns **11:36**
